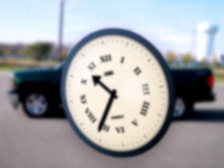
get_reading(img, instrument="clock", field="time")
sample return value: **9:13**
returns **10:36**
